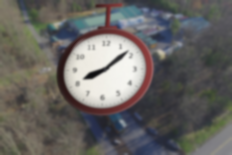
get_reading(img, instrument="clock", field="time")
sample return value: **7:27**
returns **8:08**
